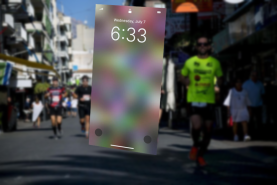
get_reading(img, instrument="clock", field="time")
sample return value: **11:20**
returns **6:33**
